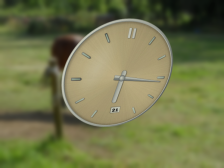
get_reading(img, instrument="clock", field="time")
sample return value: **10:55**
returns **6:16**
